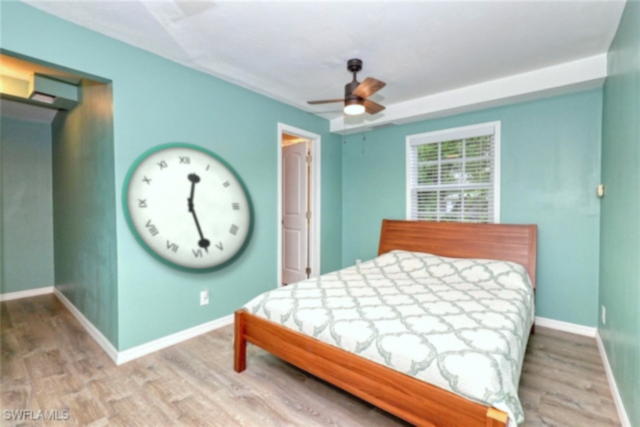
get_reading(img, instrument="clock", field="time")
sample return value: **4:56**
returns **12:28**
